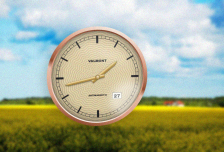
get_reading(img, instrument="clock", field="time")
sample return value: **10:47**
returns **1:43**
